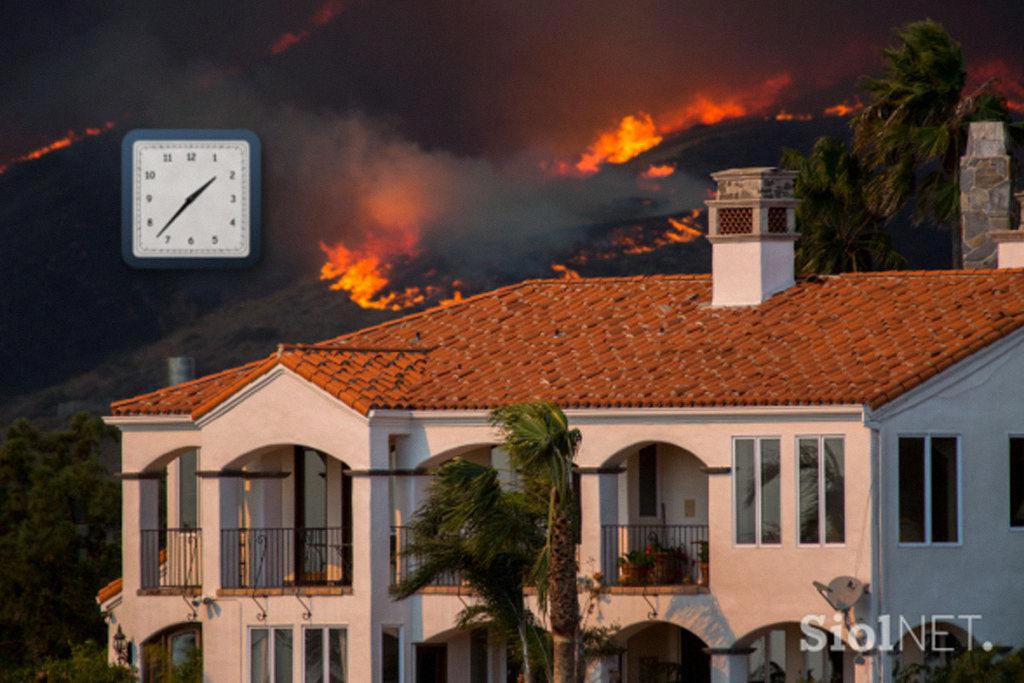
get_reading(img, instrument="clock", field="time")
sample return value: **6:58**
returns **1:37**
